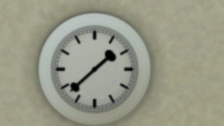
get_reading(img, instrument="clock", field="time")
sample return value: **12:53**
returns **1:38**
